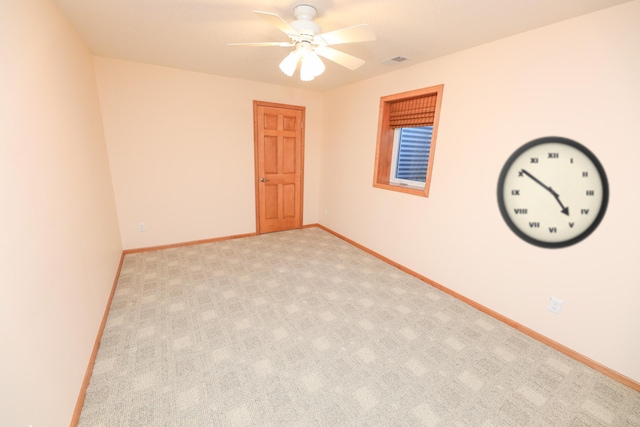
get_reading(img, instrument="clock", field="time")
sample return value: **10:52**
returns **4:51**
